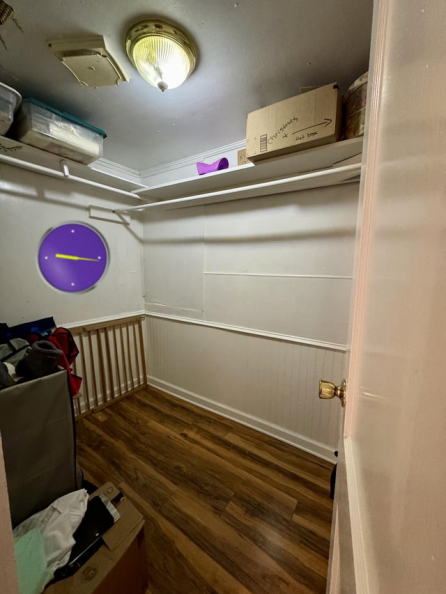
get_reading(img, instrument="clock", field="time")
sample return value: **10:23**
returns **9:16**
